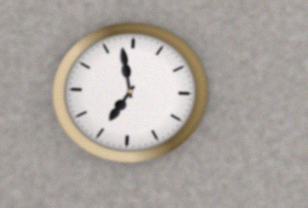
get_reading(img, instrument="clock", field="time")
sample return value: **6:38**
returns **6:58**
